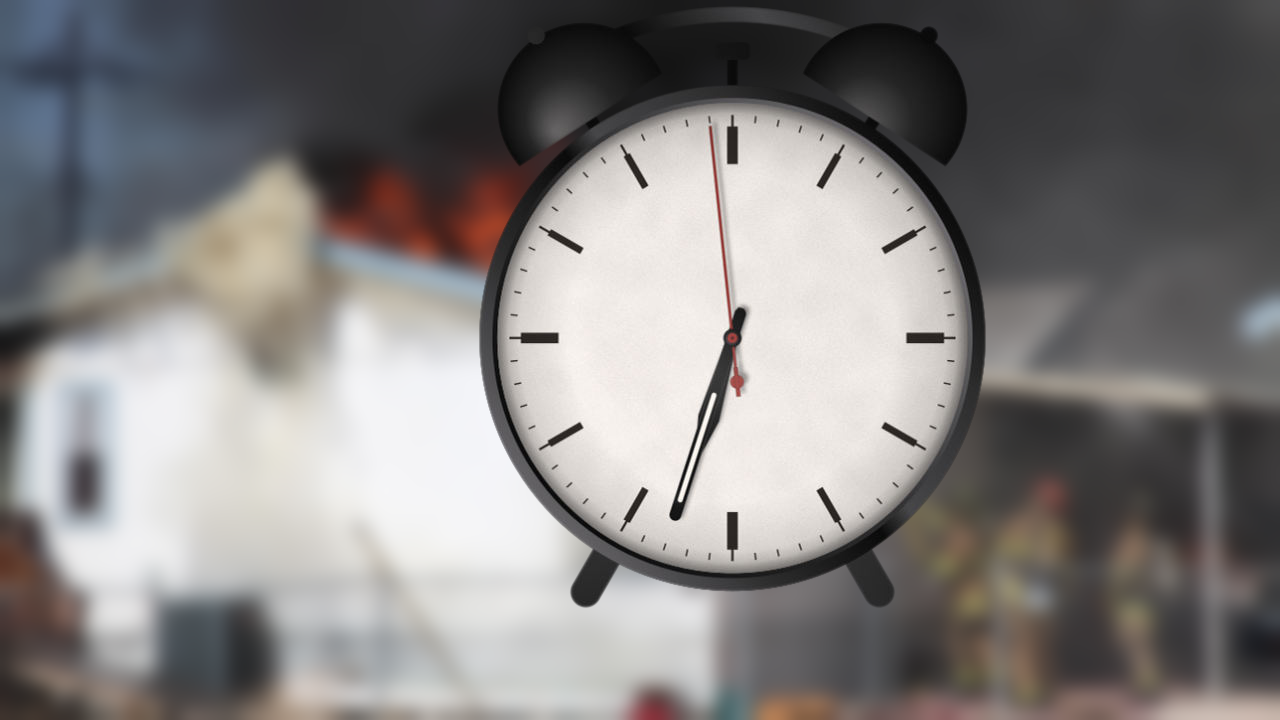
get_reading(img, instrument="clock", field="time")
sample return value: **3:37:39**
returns **6:32:59**
